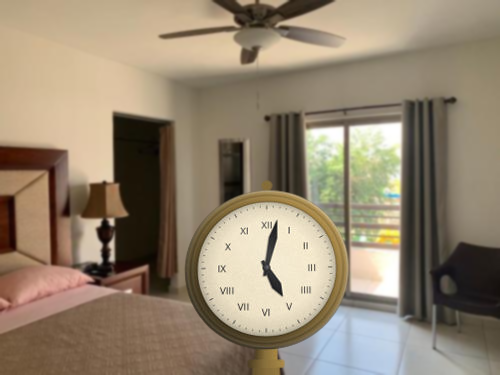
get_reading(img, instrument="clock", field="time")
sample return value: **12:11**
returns **5:02**
